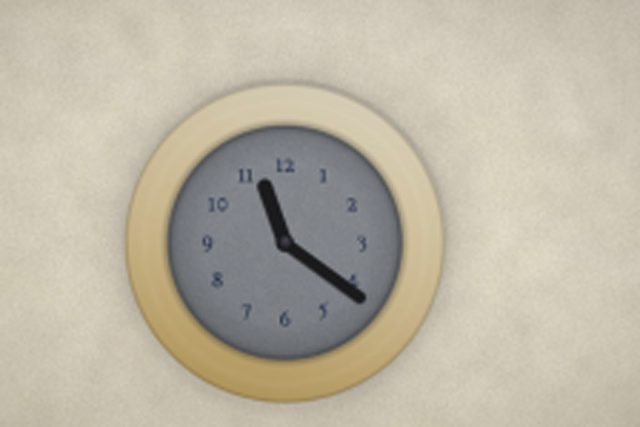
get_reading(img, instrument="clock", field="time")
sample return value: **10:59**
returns **11:21**
